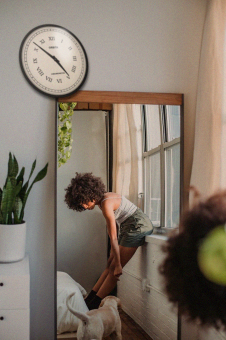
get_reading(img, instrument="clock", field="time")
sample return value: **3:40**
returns **4:52**
